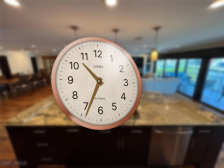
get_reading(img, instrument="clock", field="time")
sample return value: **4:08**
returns **10:34**
